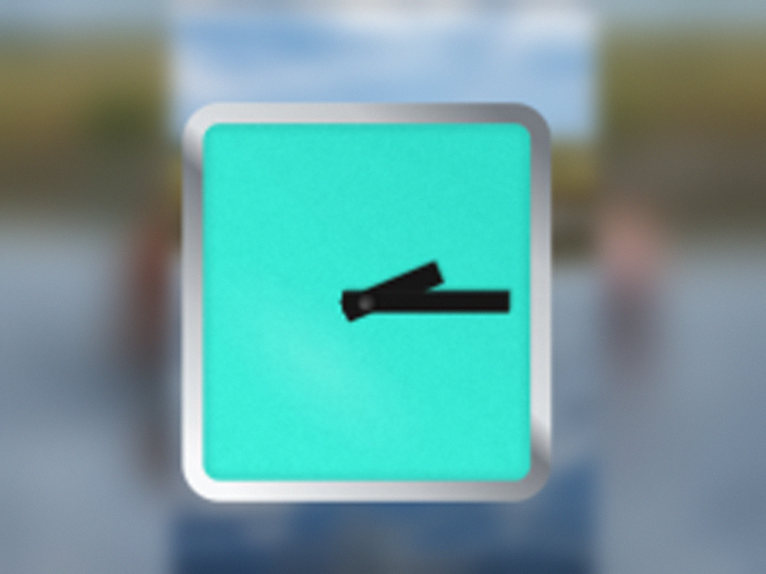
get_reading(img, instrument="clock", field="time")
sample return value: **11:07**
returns **2:15**
